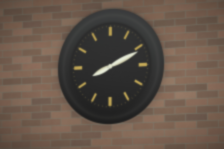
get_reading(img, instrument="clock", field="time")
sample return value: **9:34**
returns **8:11**
